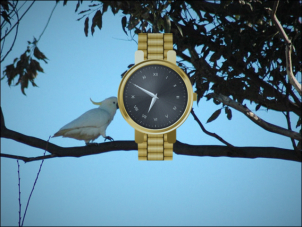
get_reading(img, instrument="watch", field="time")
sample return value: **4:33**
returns **6:50**
